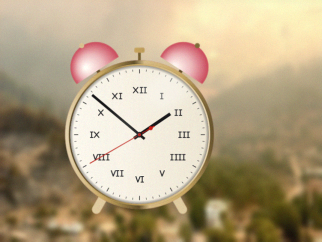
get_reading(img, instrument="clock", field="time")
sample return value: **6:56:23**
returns **1:51:40**
